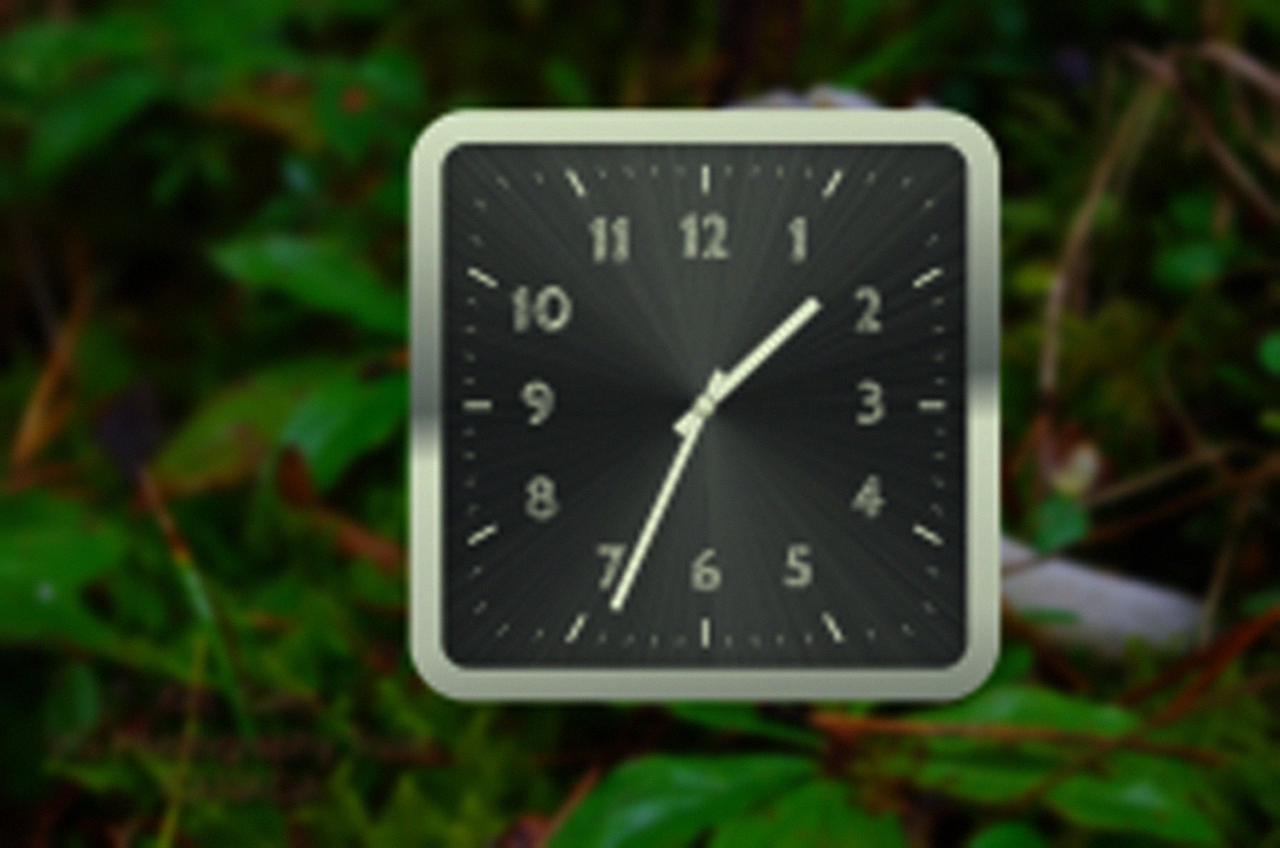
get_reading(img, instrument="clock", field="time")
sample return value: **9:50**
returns **1:34**
